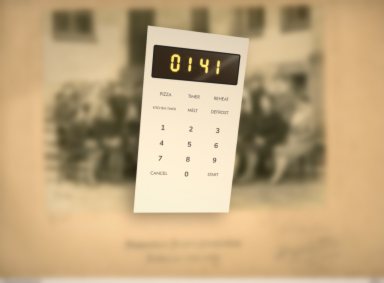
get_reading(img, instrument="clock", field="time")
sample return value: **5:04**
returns **1:41**
